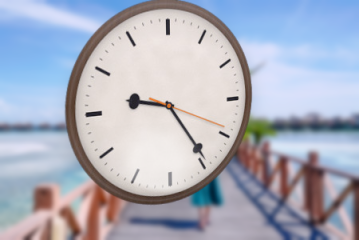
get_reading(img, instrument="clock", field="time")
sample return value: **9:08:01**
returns **9:24:19**
